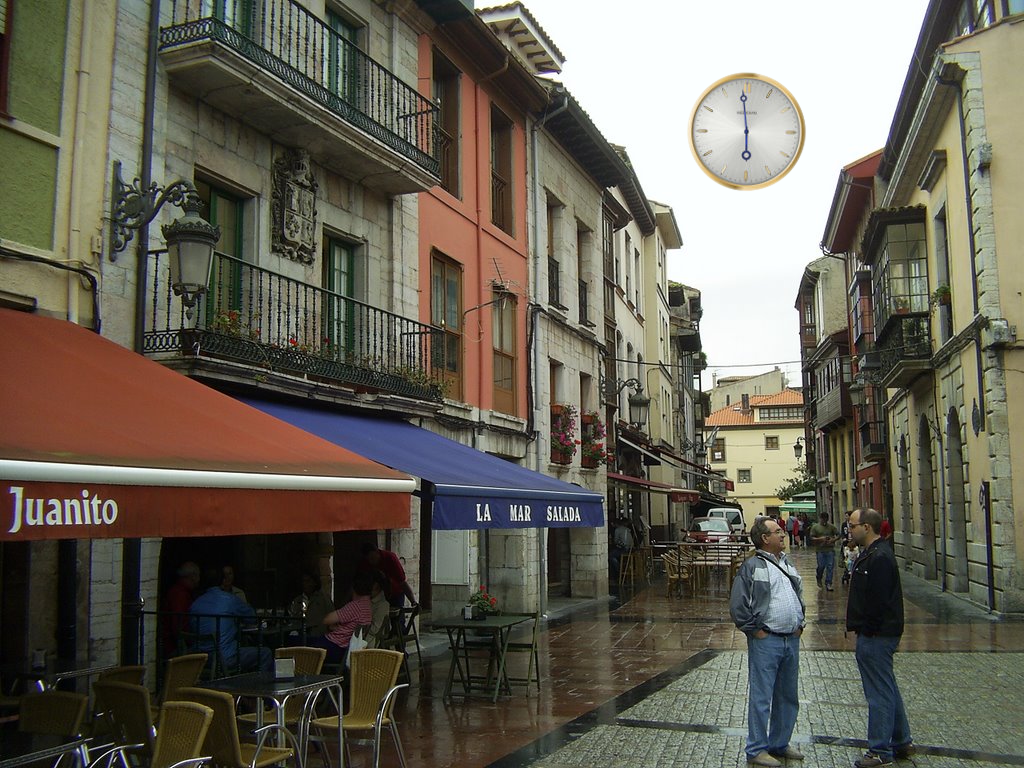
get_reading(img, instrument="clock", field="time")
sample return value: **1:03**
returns **5:59**
